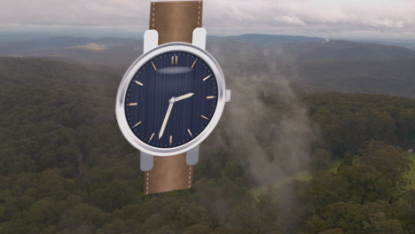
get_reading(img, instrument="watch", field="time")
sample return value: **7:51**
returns **2:33**
